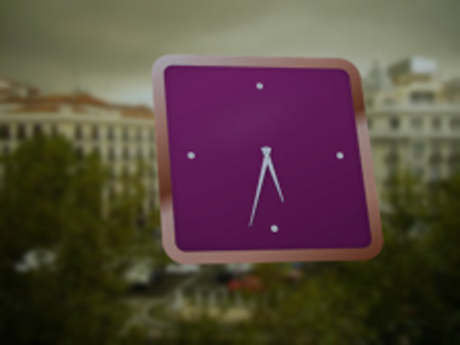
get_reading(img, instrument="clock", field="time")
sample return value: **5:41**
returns **5:33**
